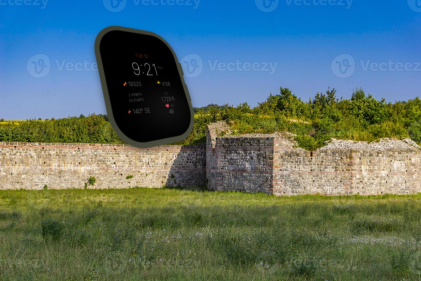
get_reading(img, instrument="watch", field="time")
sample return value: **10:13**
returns **9:21**
